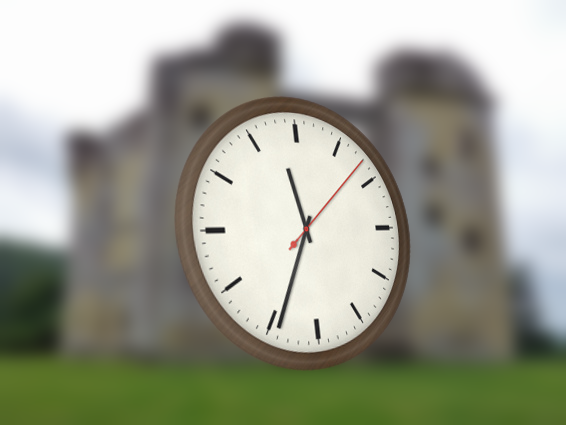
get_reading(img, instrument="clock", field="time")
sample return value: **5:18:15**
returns **11:34:08**
